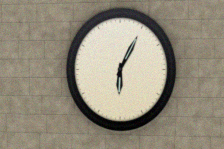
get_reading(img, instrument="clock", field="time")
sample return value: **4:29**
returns **6:05**
